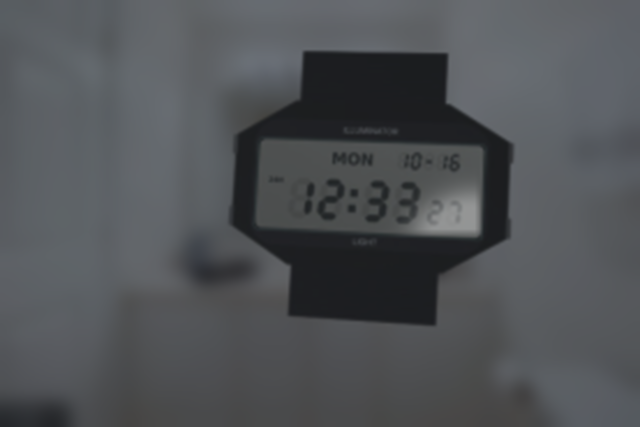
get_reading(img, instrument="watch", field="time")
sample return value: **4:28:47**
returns **12:33:27**
